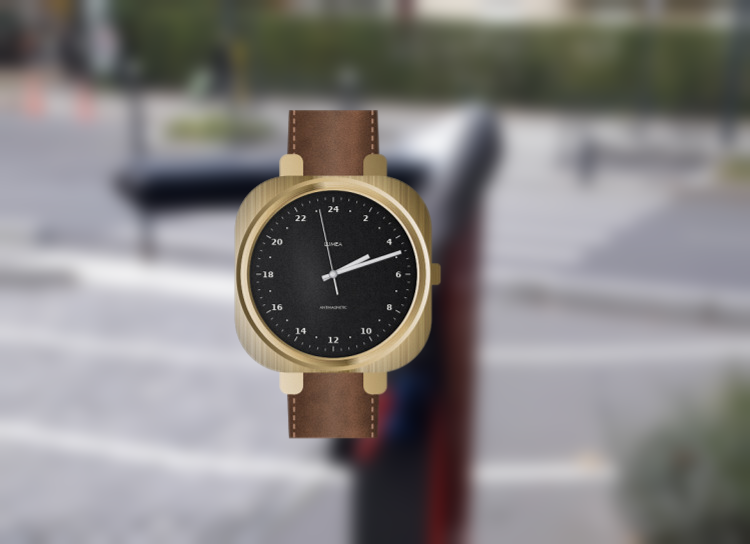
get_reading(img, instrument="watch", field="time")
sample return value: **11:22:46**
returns **4:11:58**
